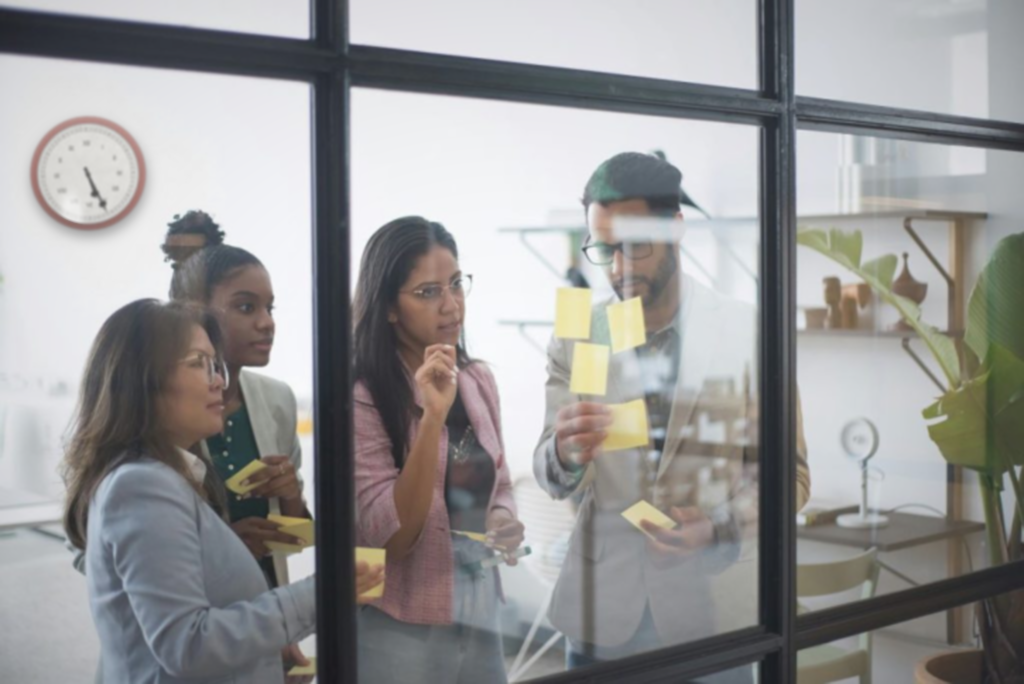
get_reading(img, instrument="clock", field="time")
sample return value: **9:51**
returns **5:26**
